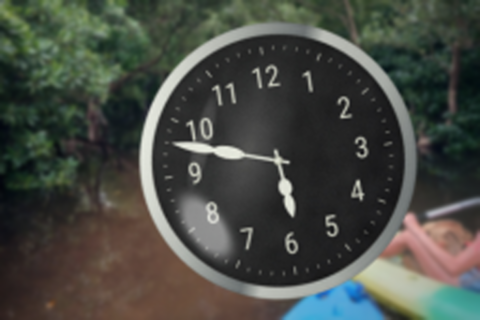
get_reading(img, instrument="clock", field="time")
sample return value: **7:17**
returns **5:48**
